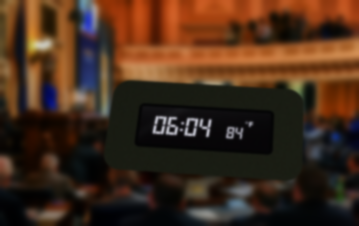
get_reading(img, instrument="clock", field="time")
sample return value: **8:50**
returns **6:04**
